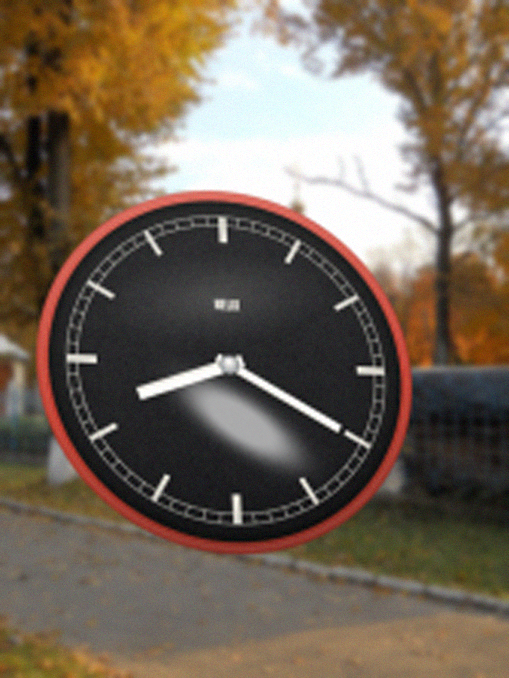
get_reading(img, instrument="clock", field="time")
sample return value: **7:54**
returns **8:20**
